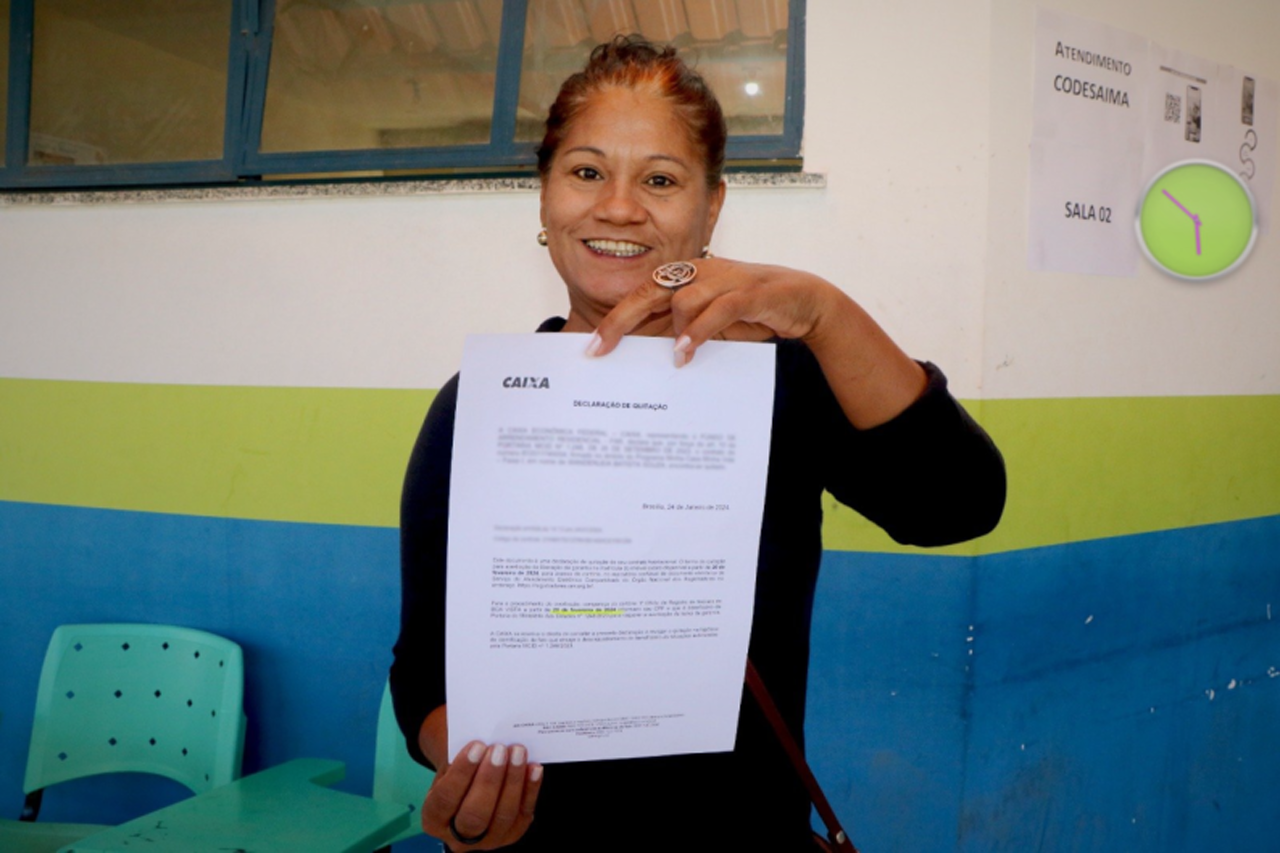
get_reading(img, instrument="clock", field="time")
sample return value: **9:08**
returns **5:52**
